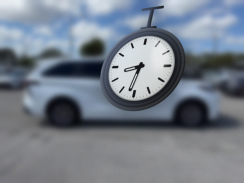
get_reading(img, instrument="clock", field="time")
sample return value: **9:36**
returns **8:32**
